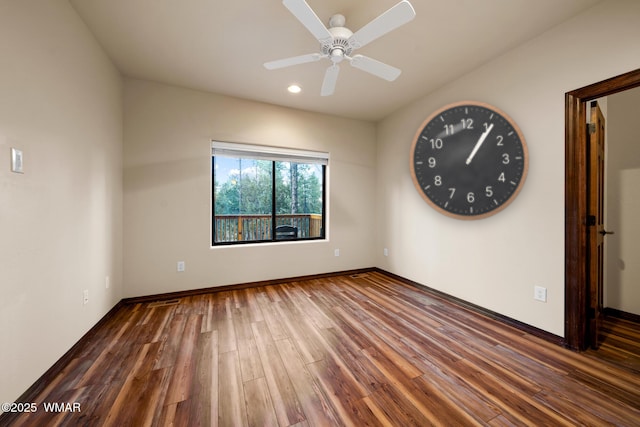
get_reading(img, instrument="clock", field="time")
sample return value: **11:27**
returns **1:06**
